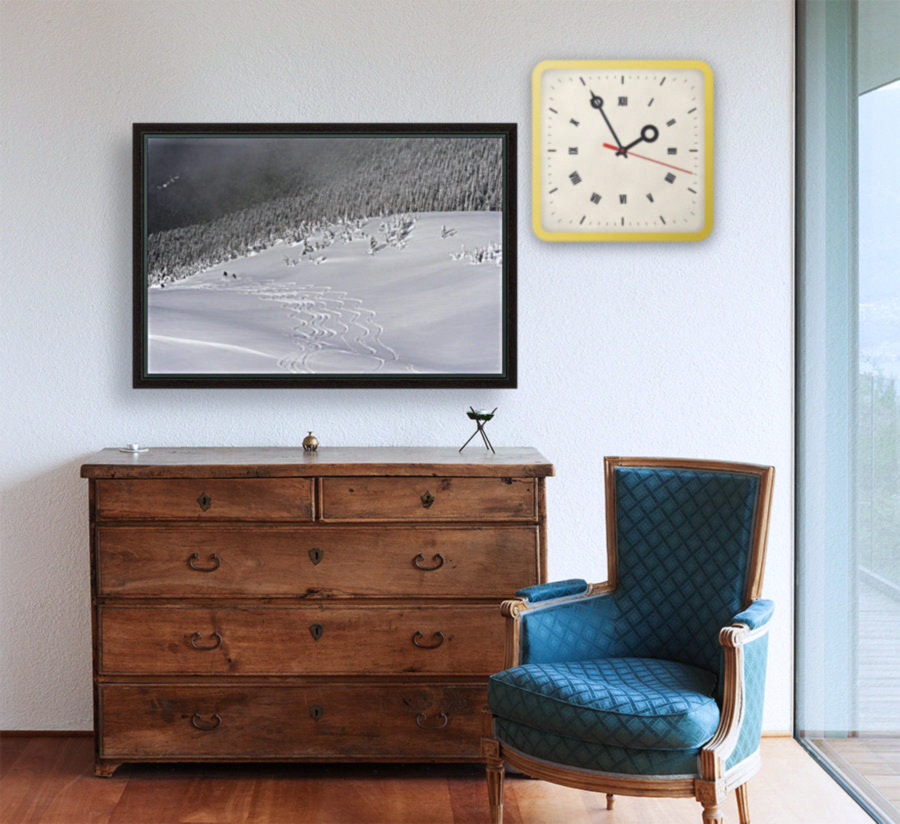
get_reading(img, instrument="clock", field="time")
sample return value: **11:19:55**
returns **1:55:18**
